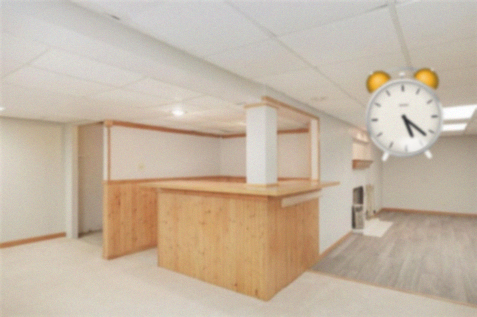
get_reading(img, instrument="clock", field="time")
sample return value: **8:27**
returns **5:22**
